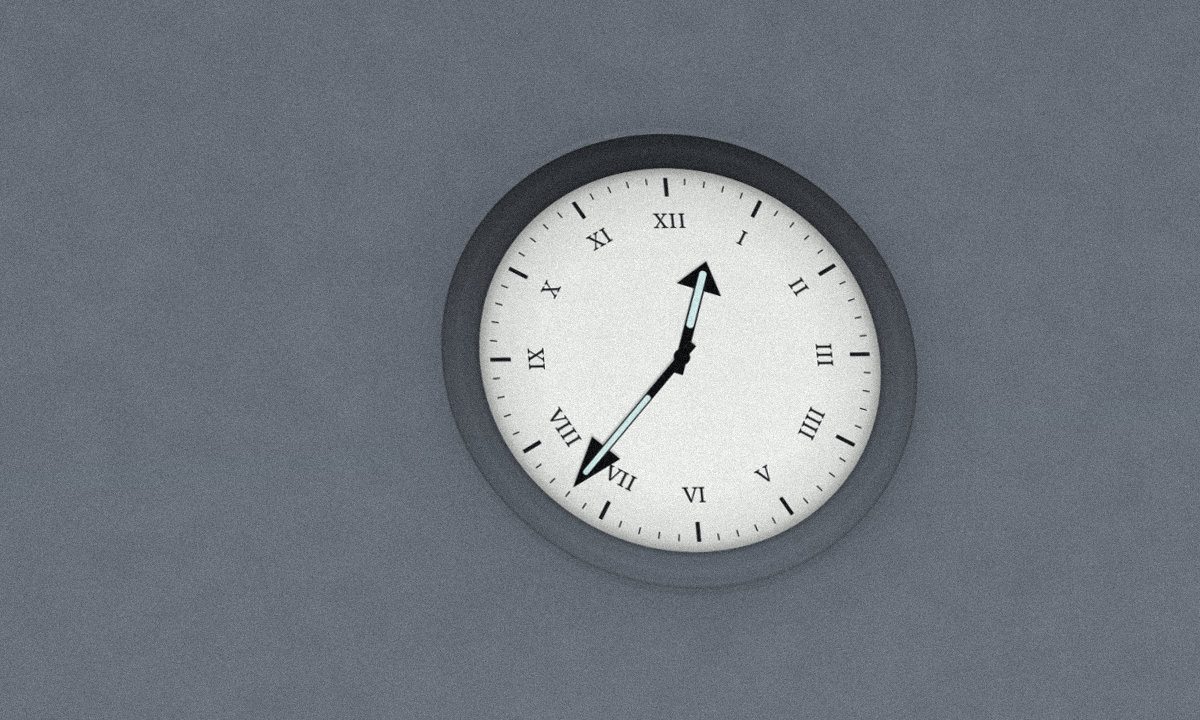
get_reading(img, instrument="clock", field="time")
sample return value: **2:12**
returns **12:37**
